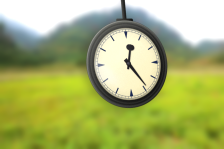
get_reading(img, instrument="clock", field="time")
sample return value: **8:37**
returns **12:24**
